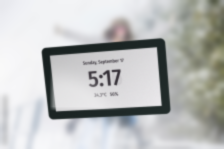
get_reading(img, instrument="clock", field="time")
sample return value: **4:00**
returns **5:17**
